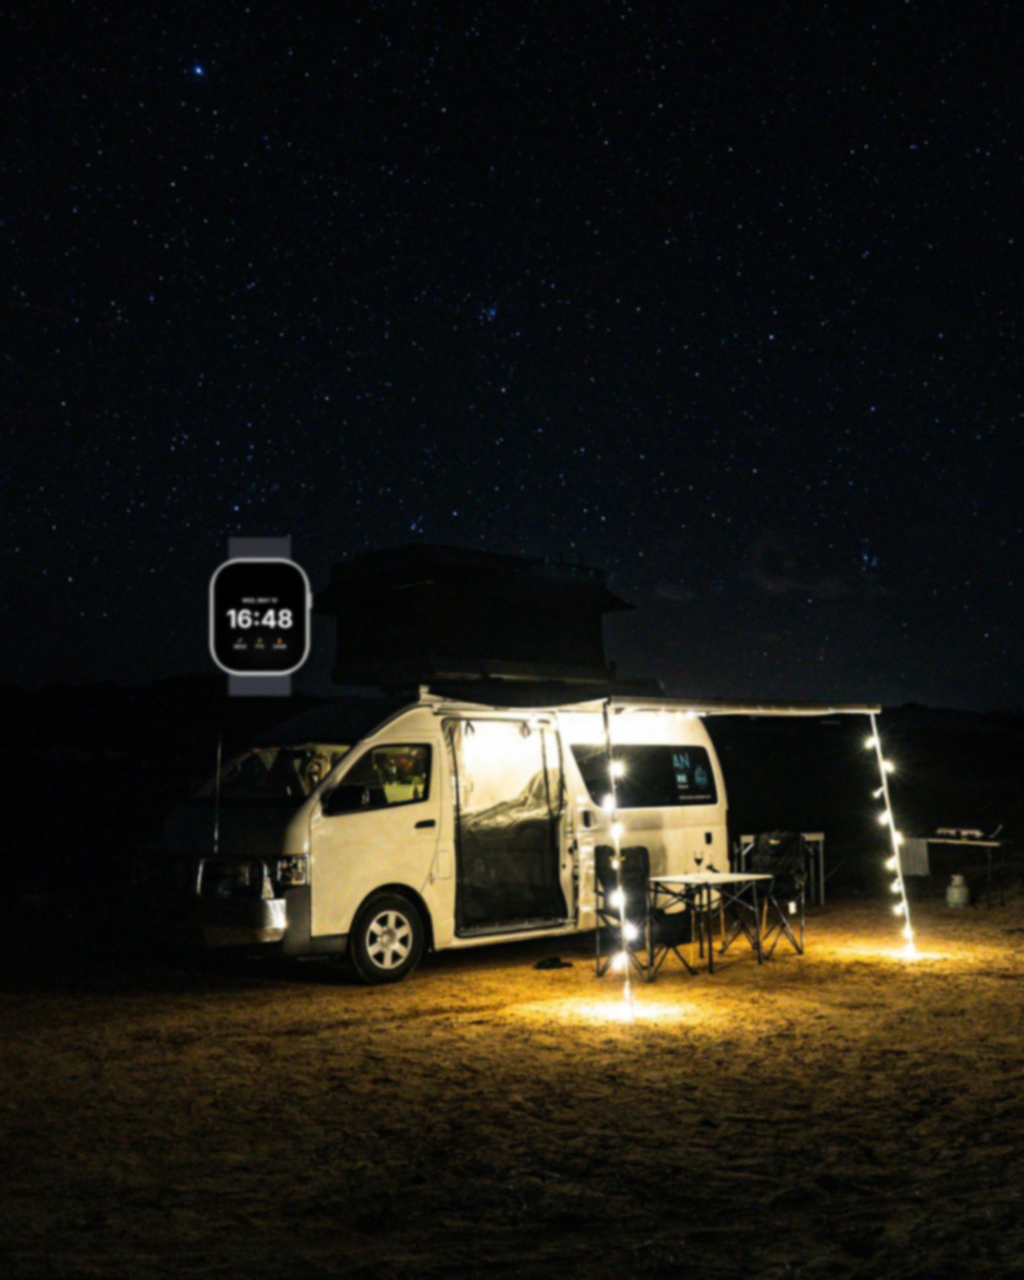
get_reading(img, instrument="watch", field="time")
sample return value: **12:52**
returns **16:48**
